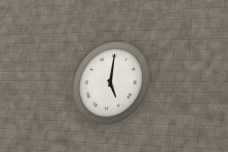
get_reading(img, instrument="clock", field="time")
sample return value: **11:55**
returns **5:00**
